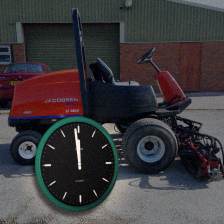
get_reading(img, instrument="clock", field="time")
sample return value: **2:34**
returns **11:59**
